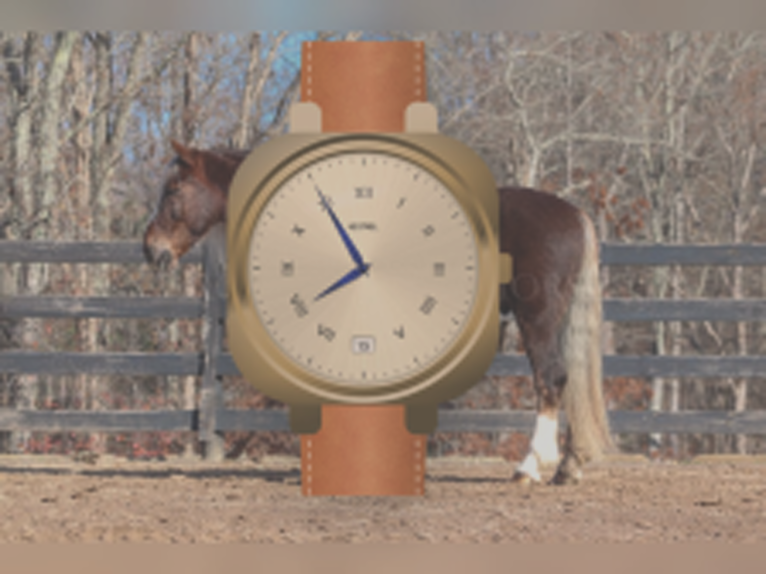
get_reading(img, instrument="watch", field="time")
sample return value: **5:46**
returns **7:55**
